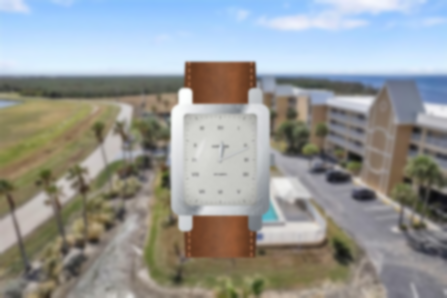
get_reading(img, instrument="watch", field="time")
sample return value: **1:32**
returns **12:11**
